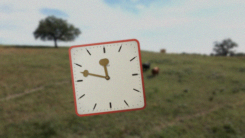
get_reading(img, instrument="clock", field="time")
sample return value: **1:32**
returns **11:48**
